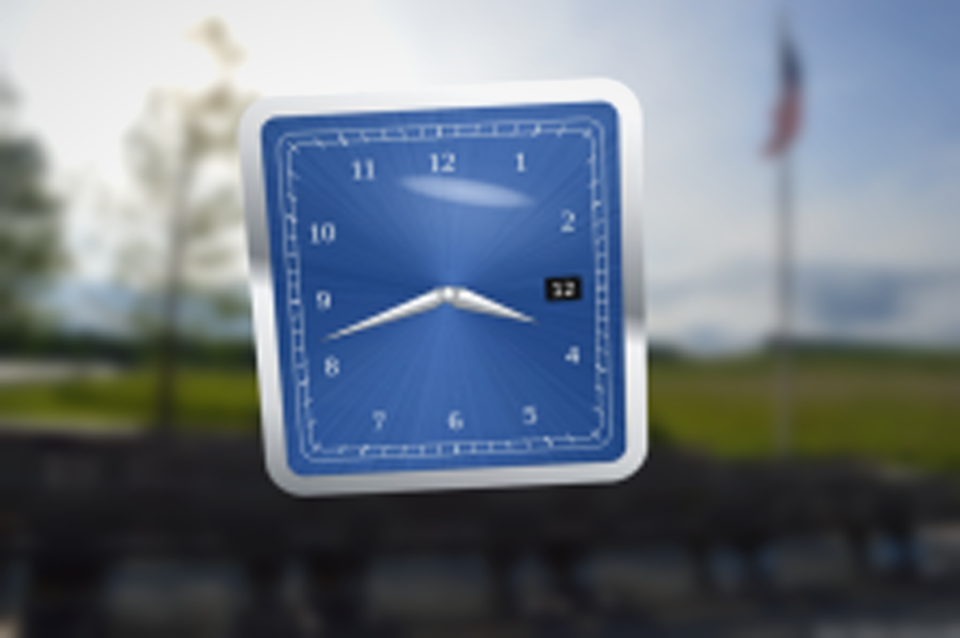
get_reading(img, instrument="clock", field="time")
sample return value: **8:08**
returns **3:42**
